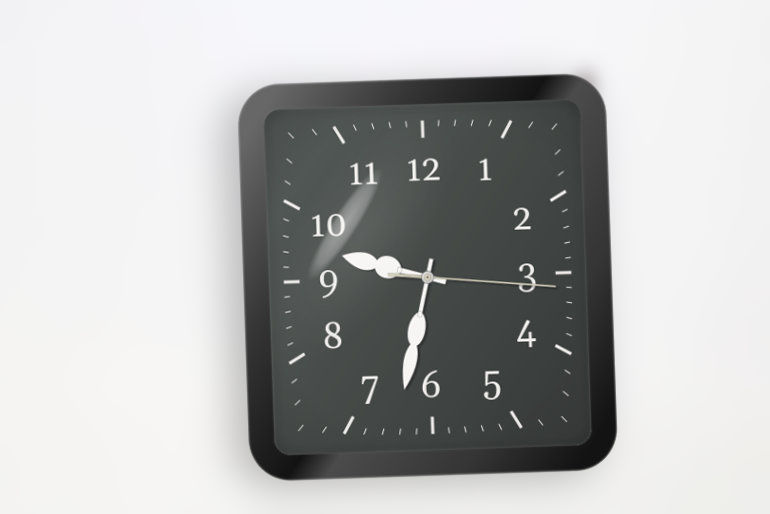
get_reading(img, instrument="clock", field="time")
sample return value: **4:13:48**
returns **9:32:16**
